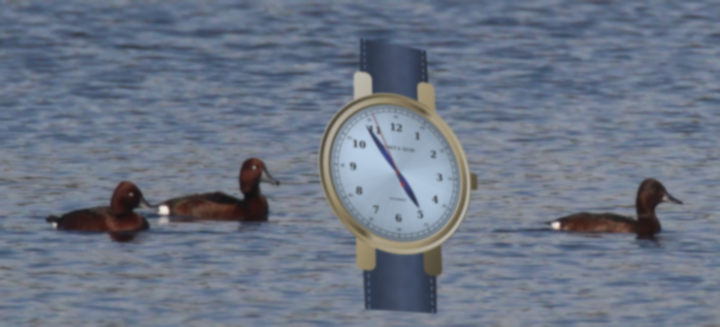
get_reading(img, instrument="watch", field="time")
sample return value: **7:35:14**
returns **4:53:56**
